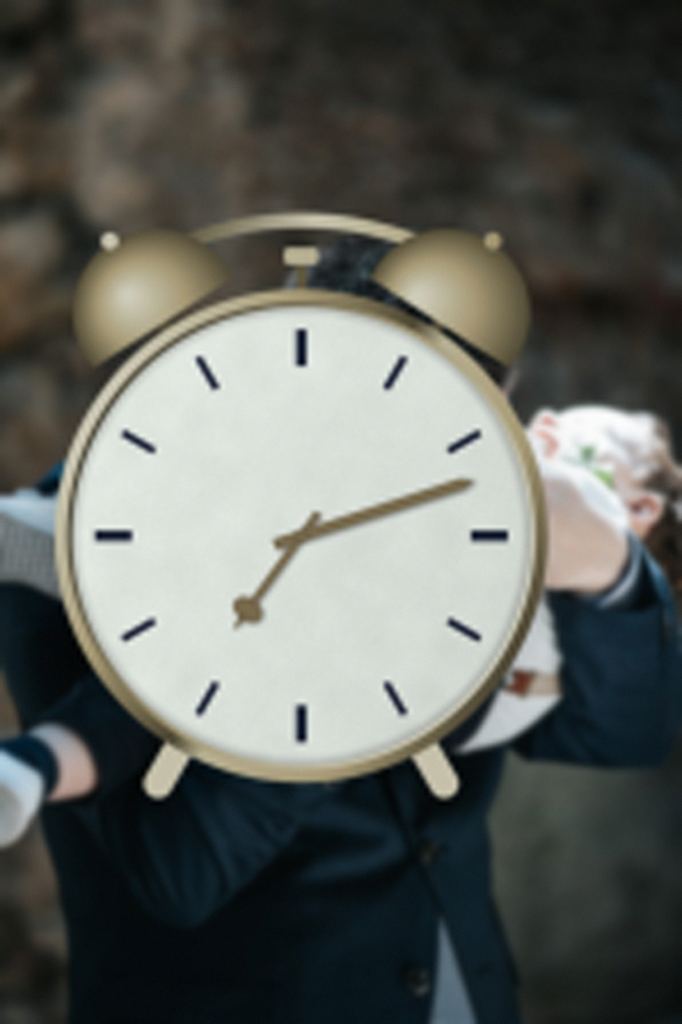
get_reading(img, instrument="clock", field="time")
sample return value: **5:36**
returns **7:12**
